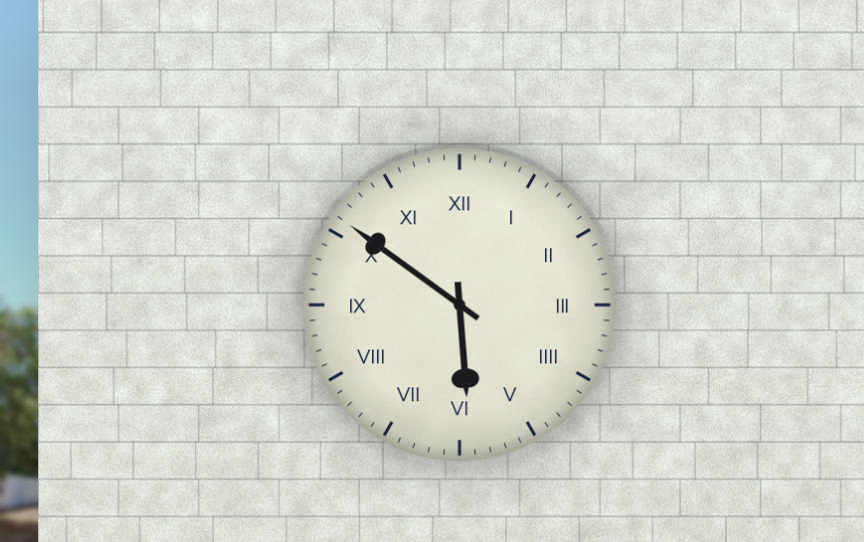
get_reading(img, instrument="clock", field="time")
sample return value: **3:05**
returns **5:51**
